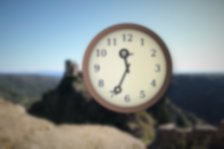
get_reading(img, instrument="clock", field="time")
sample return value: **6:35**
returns **11:34**
